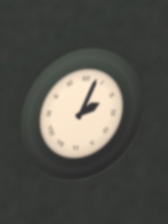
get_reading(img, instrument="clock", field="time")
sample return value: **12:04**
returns **2:03**
